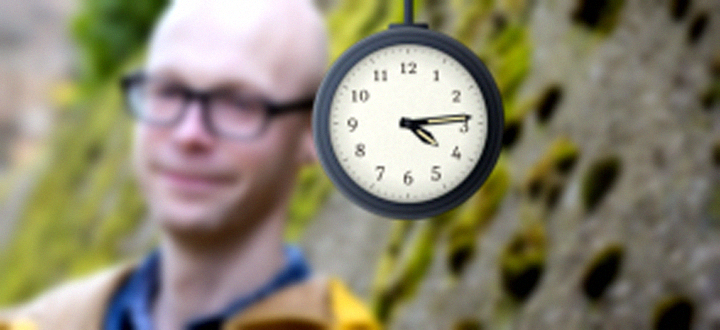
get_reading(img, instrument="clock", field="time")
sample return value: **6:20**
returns **4:14**
